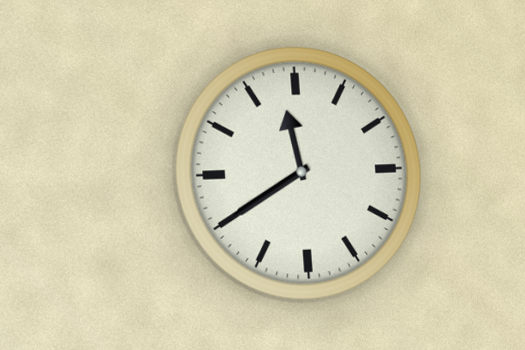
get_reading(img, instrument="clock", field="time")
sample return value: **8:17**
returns **11:40**
